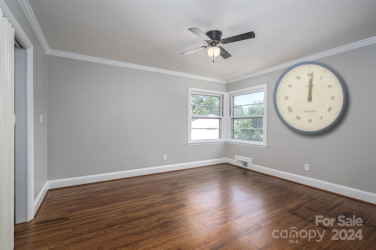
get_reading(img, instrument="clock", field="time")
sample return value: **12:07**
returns **12:01**
